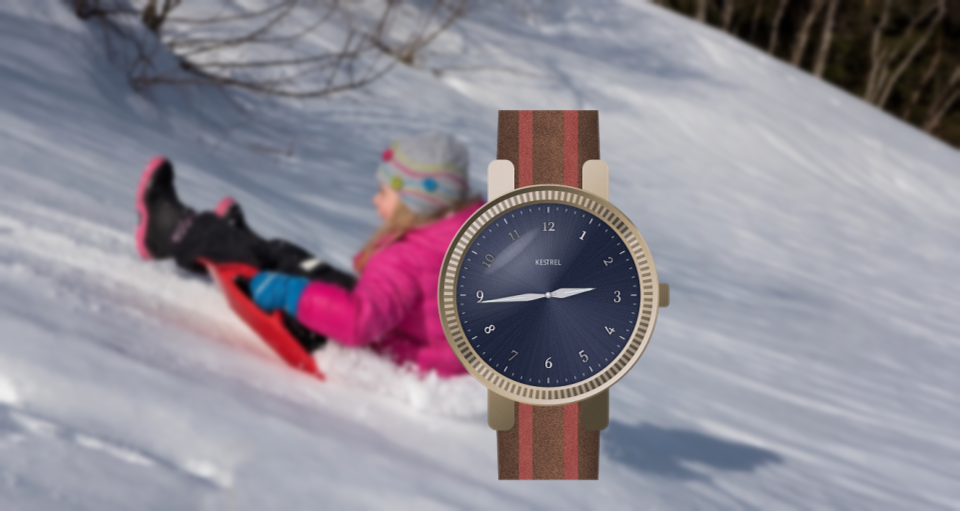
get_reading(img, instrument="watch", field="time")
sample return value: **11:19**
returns **2:44**
